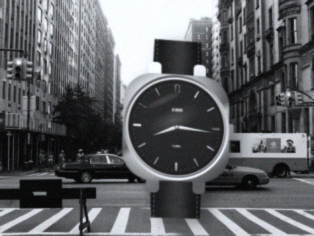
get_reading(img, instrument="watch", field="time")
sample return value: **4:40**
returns **8:16**
